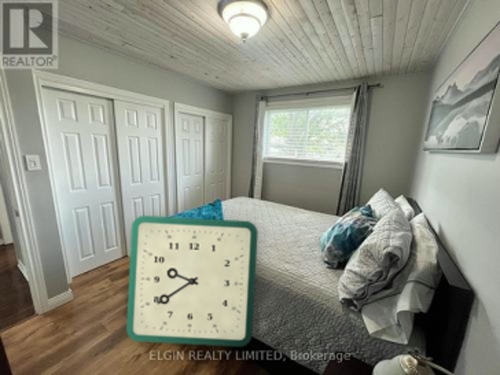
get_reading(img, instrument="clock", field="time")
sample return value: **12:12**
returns **9:39**
